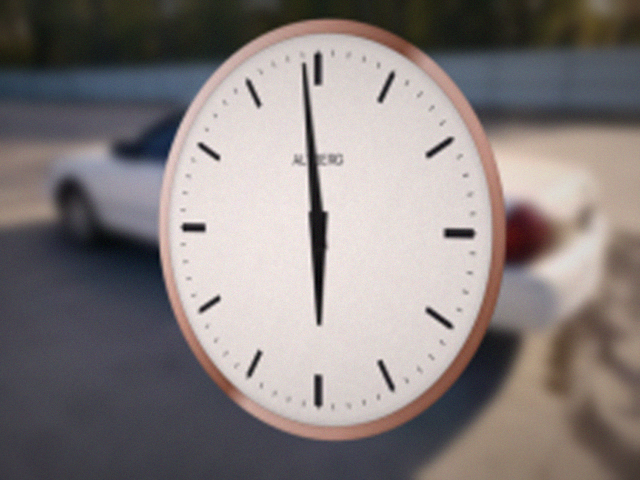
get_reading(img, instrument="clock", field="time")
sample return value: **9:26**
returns **5:59**
